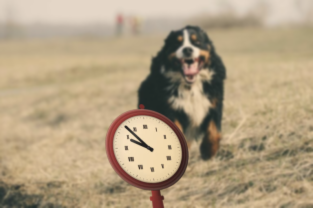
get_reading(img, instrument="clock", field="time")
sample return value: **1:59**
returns **9:53**
